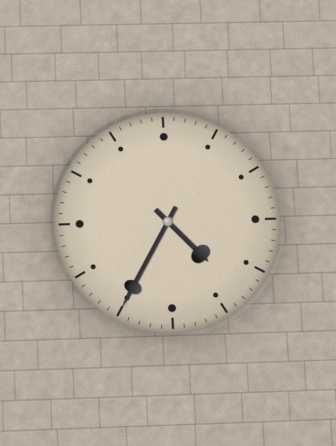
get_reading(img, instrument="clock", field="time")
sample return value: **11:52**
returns **4:35**
